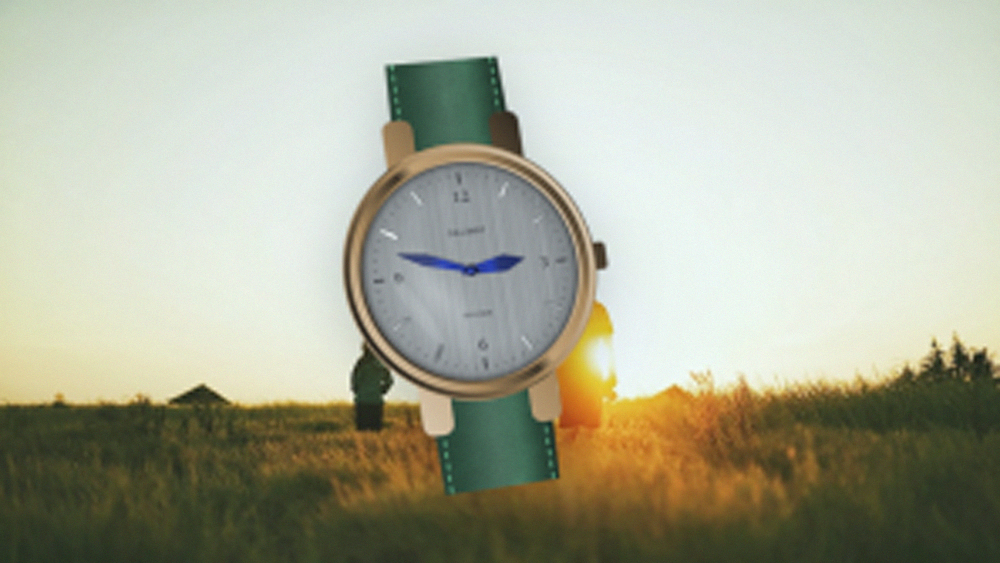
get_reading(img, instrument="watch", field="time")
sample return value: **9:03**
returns **2:48**
